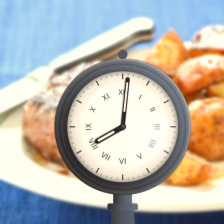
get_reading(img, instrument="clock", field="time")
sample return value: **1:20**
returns **8:01**
